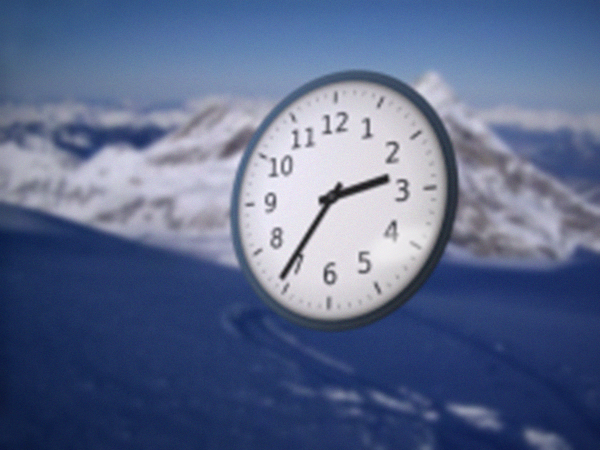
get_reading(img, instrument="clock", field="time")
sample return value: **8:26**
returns **2:36**
